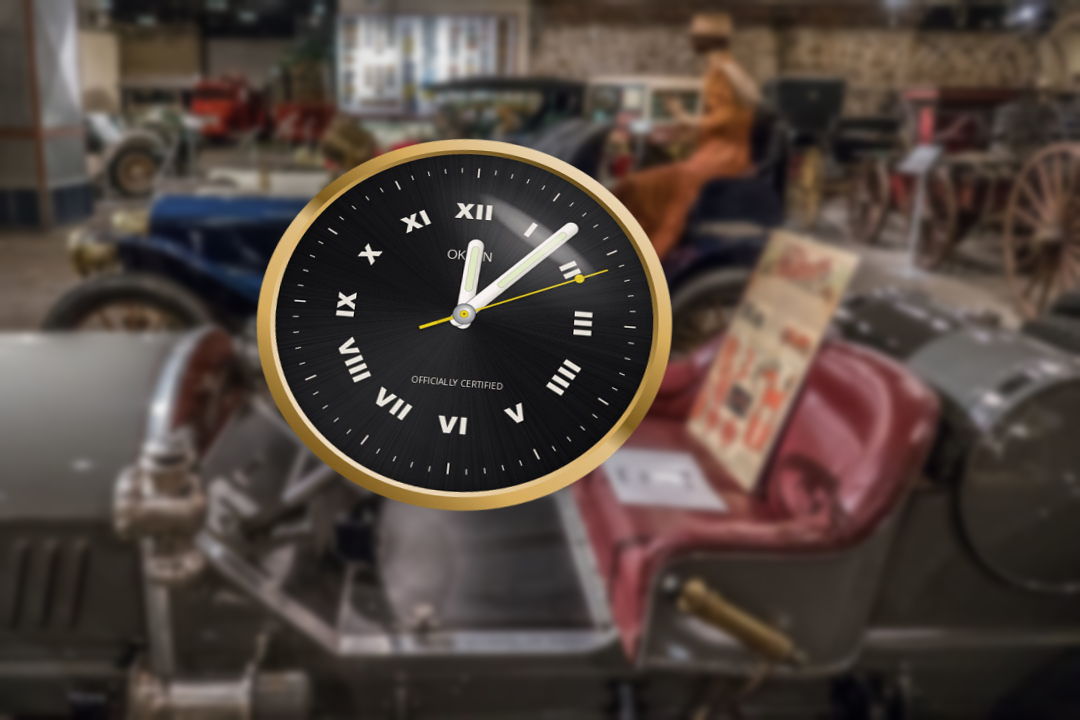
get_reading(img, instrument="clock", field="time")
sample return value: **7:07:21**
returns **12:07:11**
